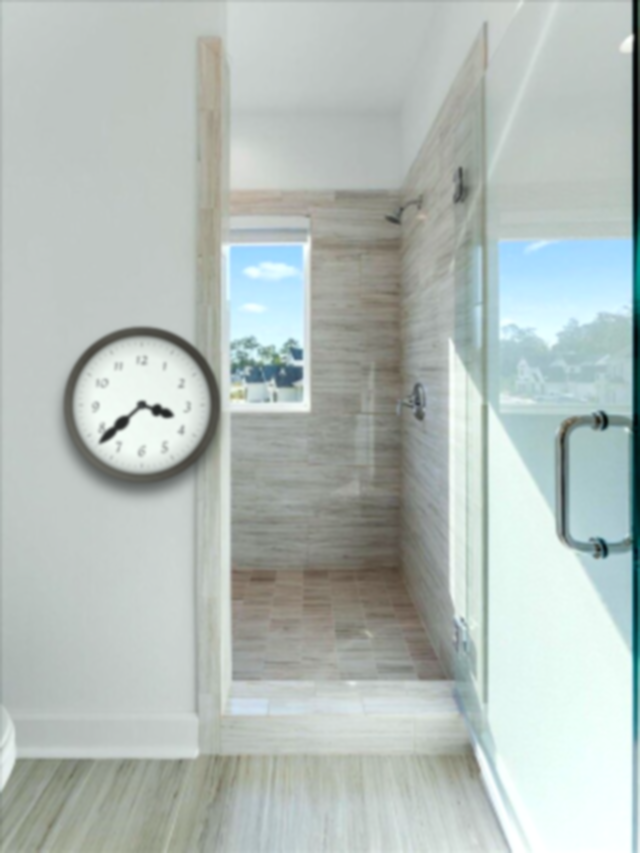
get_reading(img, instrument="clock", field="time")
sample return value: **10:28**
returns **3:38**
